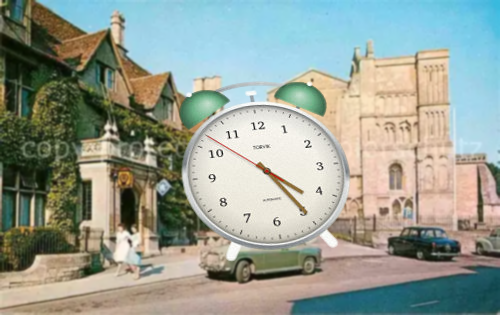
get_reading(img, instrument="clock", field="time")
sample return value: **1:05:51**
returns **4:24:52**
